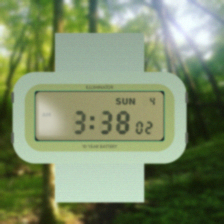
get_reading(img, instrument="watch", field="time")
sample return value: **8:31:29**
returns **3:38:02**
